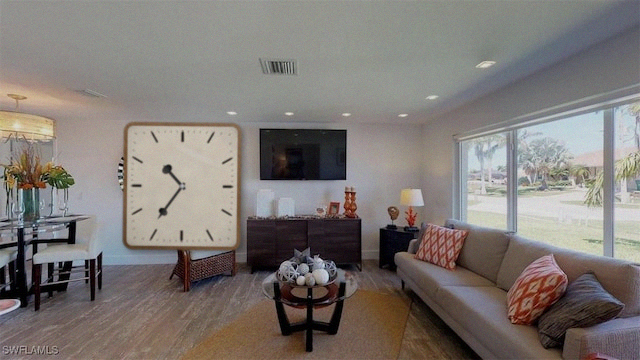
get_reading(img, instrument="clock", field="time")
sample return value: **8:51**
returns **10:36**
